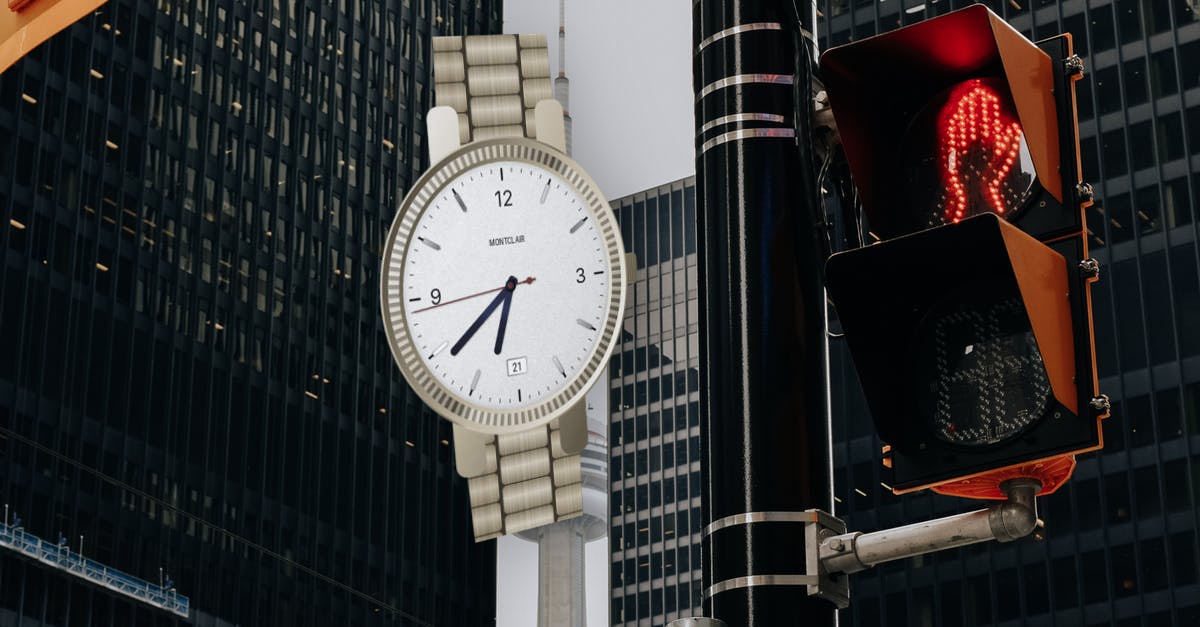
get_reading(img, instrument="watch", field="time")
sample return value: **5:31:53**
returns **6:38:44**
